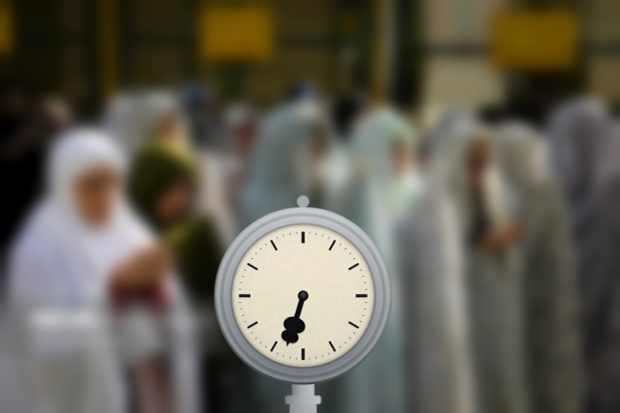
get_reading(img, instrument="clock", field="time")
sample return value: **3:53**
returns **6:33**
